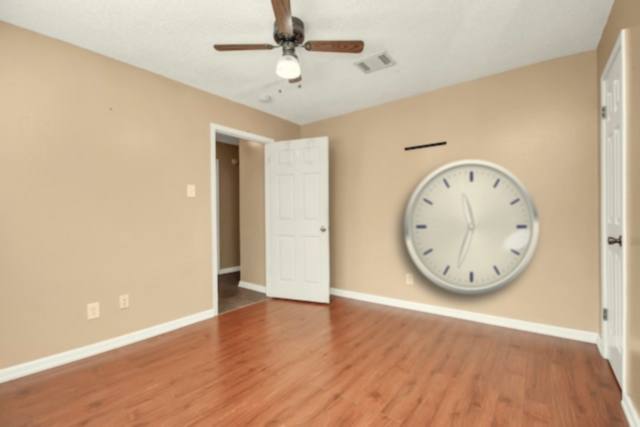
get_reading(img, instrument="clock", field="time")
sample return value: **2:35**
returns **11:33**
